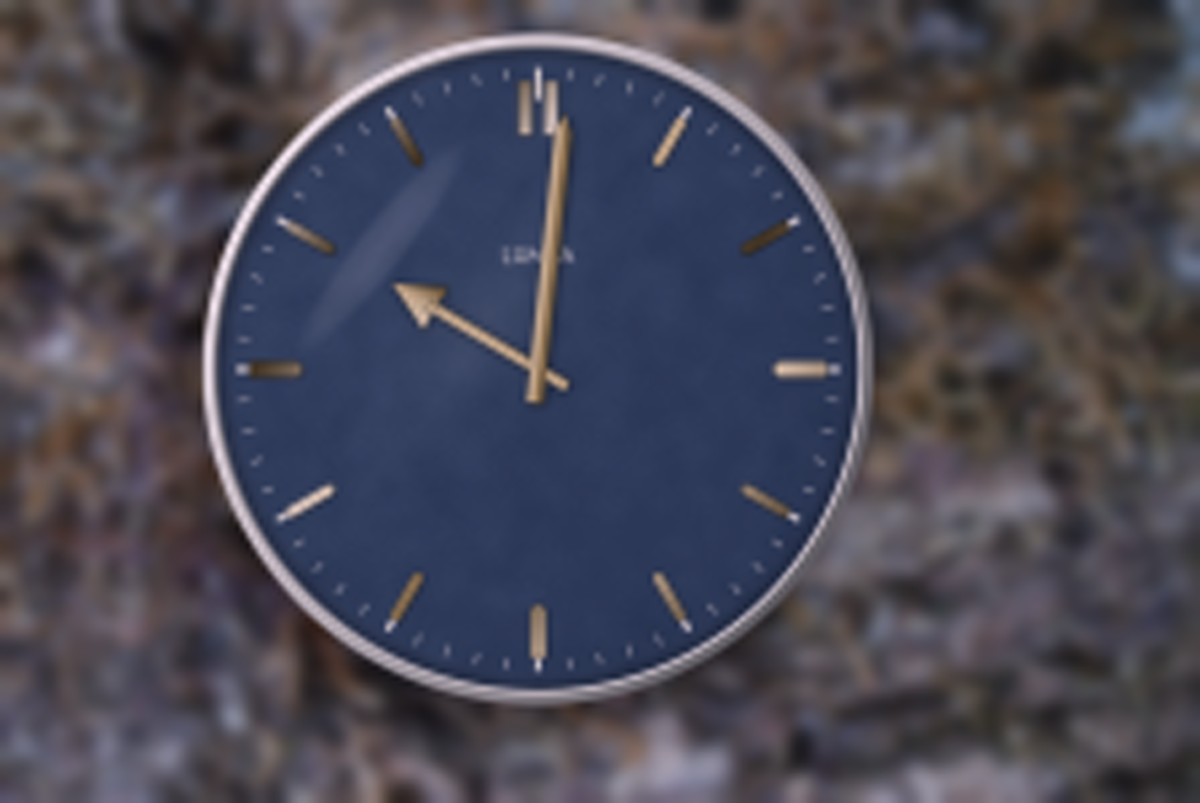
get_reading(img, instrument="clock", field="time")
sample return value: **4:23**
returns **10:01**
